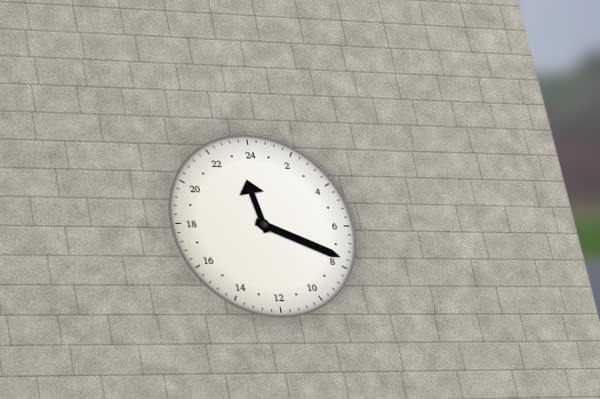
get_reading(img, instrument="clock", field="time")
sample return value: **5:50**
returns **23:19**
